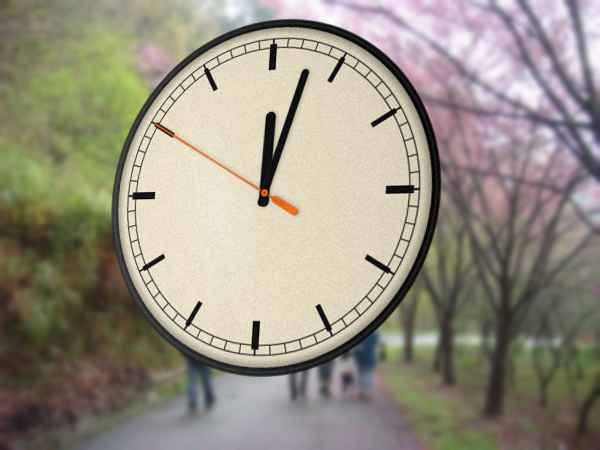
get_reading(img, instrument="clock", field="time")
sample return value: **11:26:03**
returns **12:02:50**
